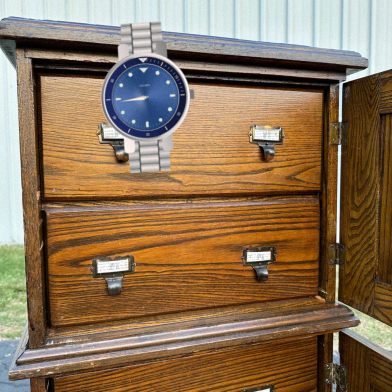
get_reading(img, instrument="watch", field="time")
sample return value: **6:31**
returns **8:44**
